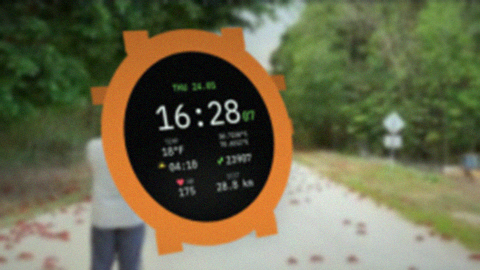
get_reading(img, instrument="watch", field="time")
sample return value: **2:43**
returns **16:28**
